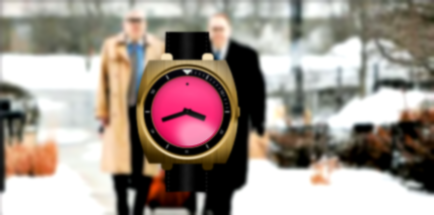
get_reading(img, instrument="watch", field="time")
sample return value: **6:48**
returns **3:42**
